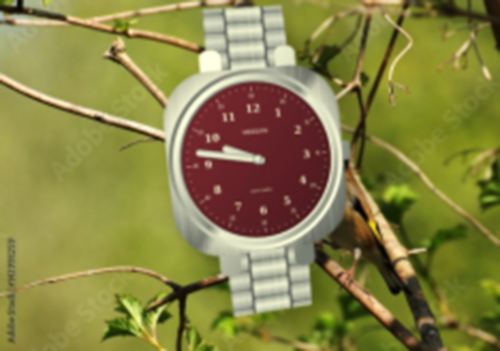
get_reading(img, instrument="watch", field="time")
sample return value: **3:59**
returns **9:47**
